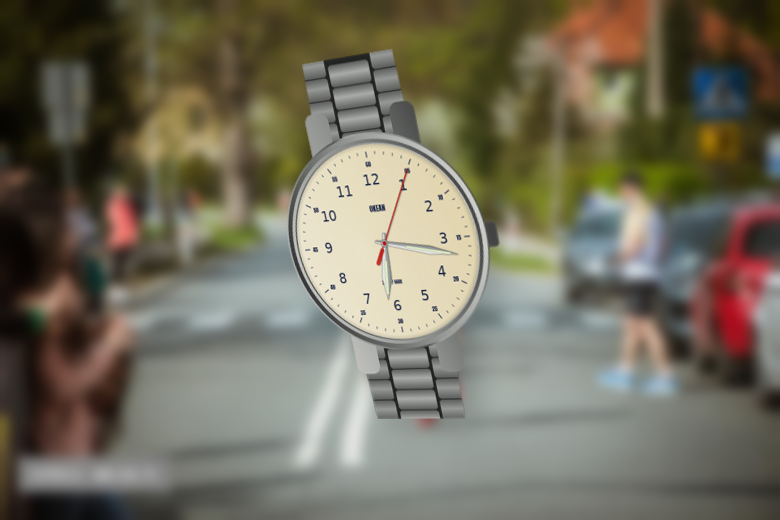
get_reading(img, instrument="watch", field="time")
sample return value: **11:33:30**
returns **6:17:05**
